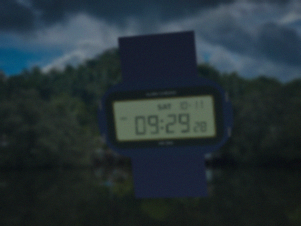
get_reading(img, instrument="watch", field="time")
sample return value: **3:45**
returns **9:29**
